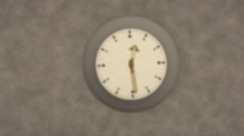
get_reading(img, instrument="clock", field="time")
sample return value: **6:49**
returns **12:29**
